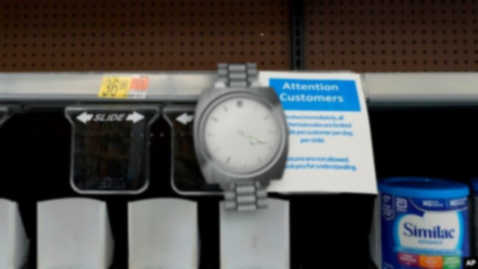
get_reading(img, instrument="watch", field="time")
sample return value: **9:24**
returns **4:19**
